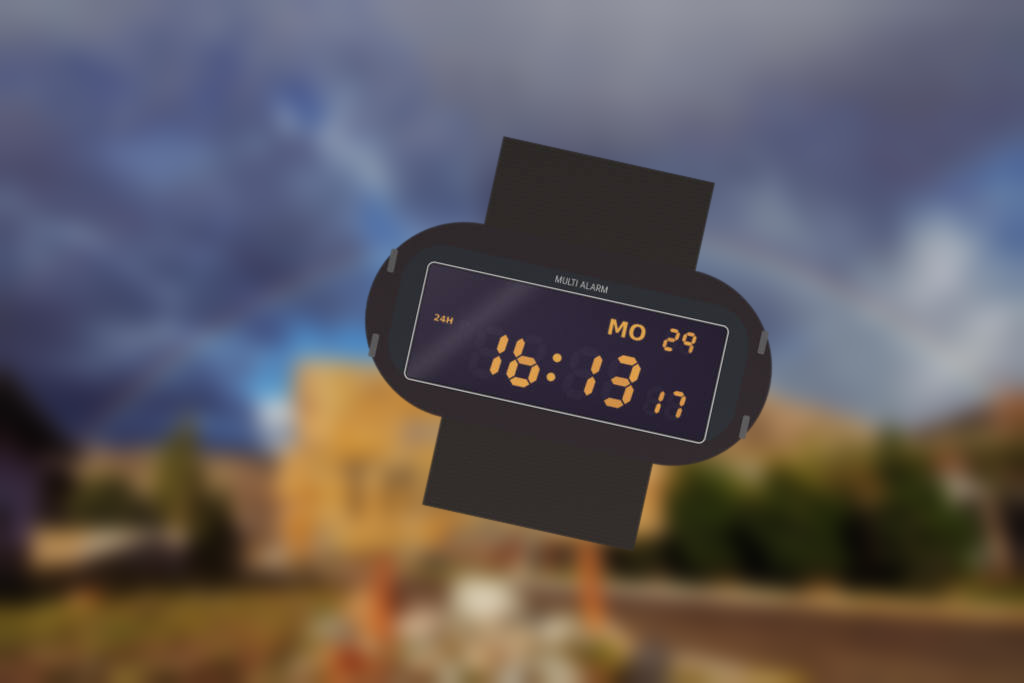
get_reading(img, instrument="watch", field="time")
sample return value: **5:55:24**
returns **16:13:17**
